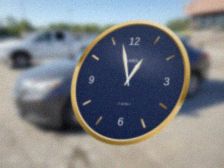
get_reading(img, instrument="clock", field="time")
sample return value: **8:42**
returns **12:57**
